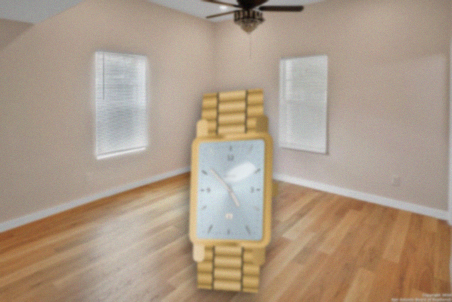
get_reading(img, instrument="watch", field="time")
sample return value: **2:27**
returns **4:52**
